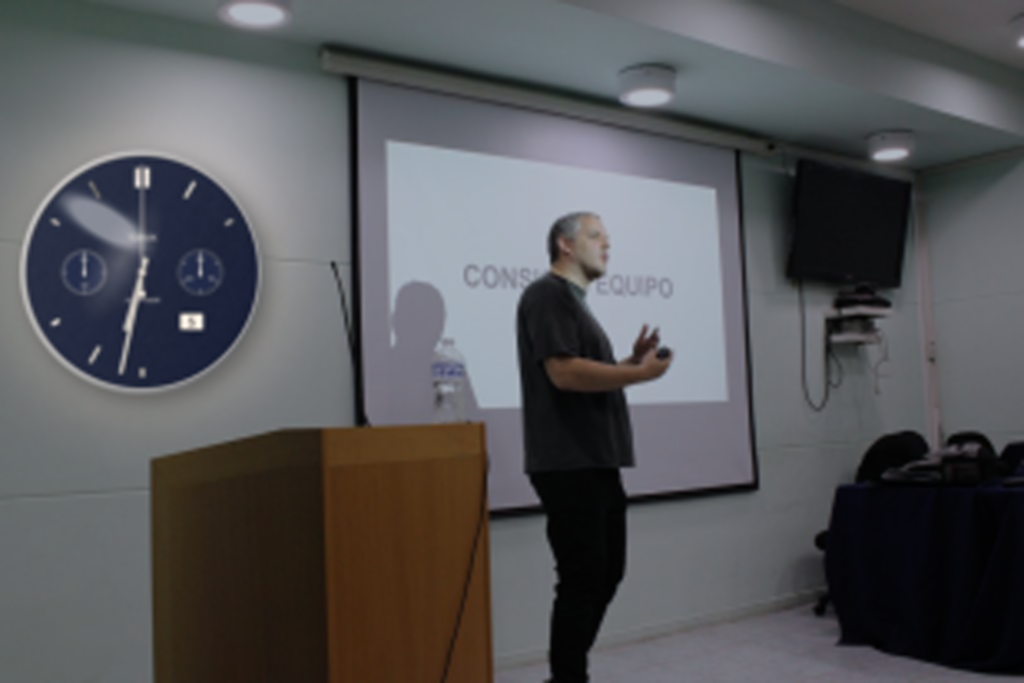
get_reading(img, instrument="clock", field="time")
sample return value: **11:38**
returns **6:32**
